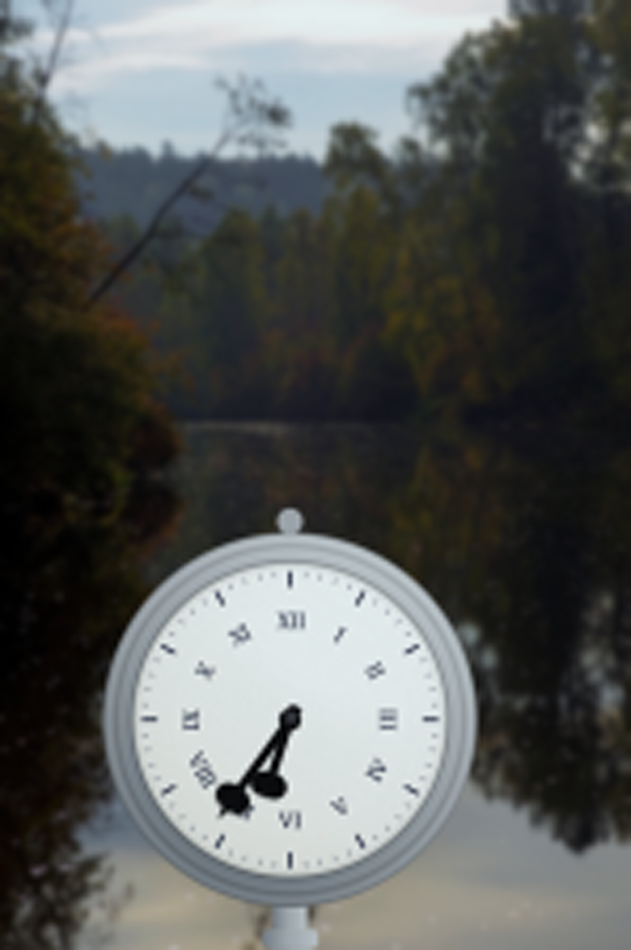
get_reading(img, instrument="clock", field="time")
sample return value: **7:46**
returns **6:36**
